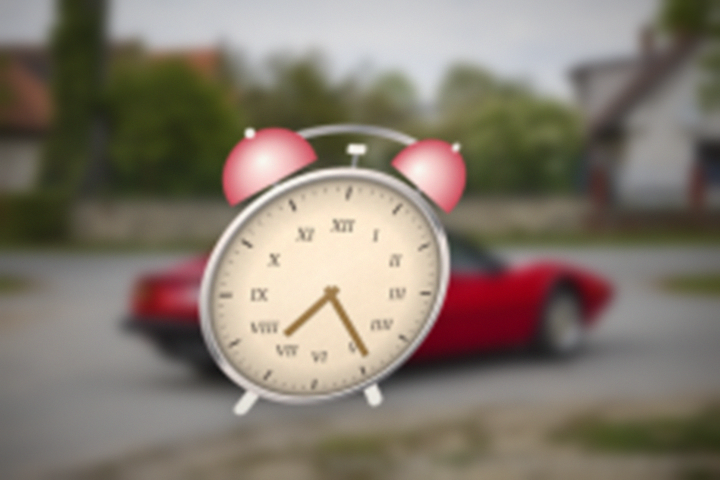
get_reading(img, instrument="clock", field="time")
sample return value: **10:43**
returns **7:24**
